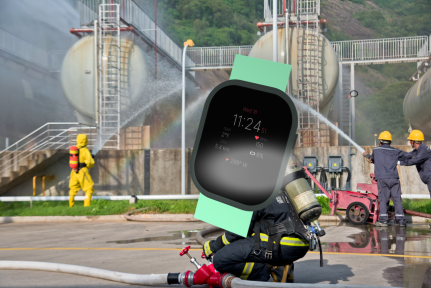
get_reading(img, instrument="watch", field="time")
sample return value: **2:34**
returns **11:24**
